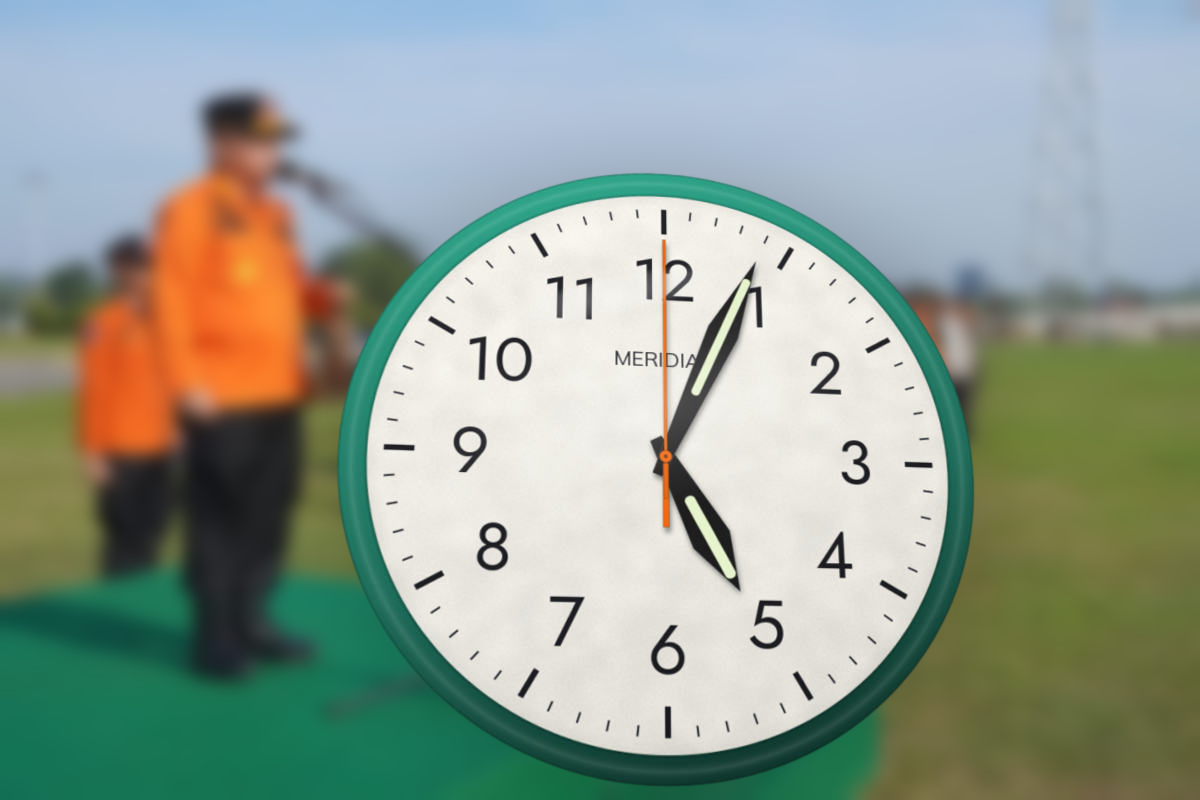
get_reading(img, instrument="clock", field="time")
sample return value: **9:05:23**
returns **5:04:00**
